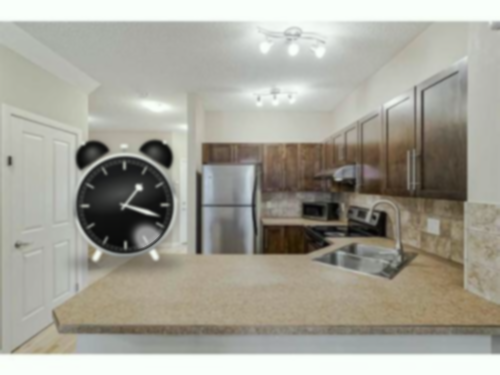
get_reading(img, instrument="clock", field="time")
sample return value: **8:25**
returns **1:18**
